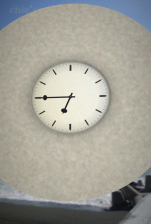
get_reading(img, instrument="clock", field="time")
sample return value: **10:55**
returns **6:45**
